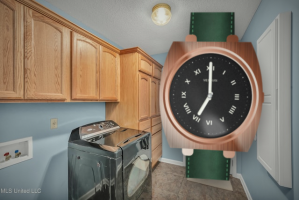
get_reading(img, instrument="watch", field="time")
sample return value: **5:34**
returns **7:00**
